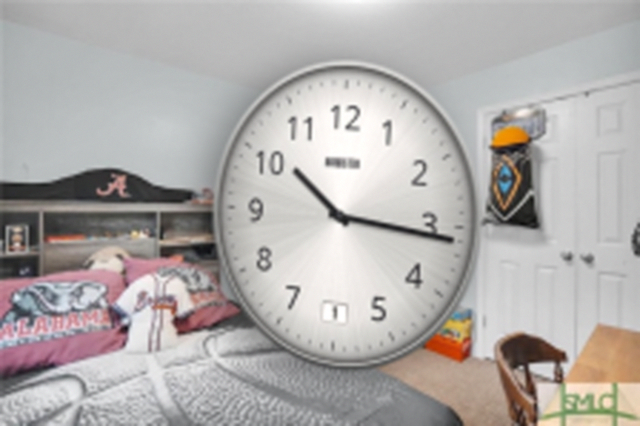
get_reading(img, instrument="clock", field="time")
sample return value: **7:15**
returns **10:16**
